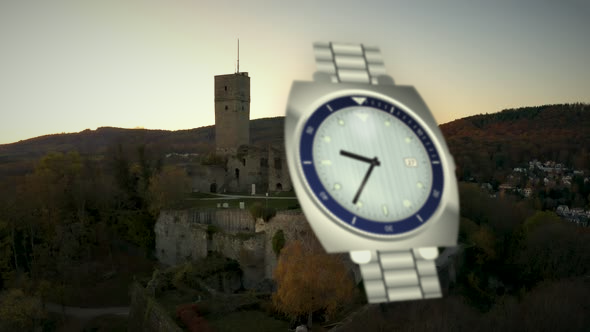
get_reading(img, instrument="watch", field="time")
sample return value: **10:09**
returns **9:36**
